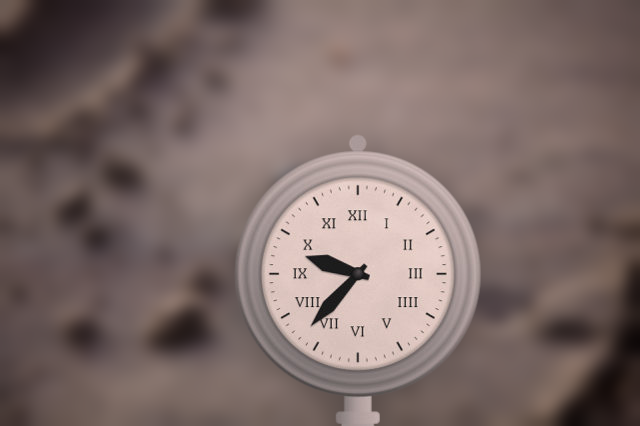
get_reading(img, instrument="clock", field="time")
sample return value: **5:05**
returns **9:37**
